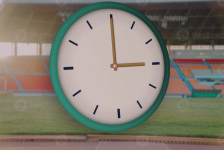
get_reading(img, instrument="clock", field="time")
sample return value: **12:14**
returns **3:00**
